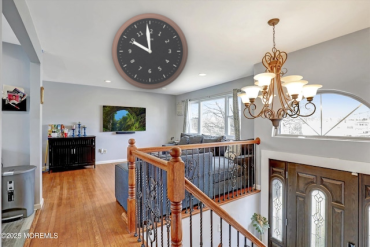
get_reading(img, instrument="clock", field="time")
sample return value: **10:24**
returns **9:59**
